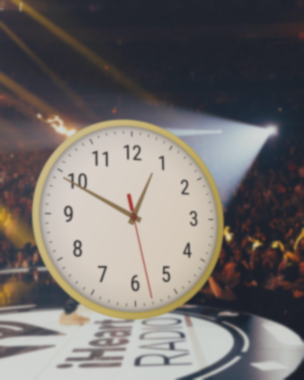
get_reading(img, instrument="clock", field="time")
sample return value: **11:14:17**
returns **12:49:28**
